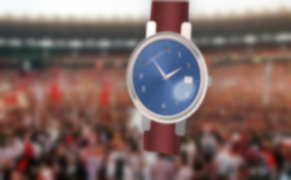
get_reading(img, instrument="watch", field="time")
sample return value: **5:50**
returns **1:53**
